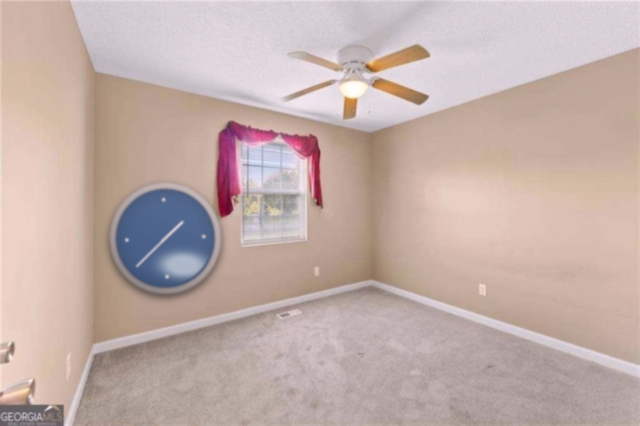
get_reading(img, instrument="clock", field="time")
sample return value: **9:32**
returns **1:38**
